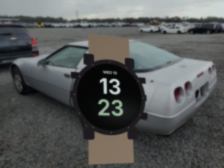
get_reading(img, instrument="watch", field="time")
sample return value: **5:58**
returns **13:23**
